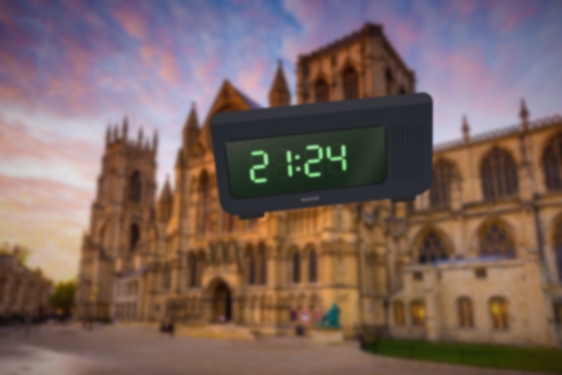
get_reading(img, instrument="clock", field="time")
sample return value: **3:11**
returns **21:24**
